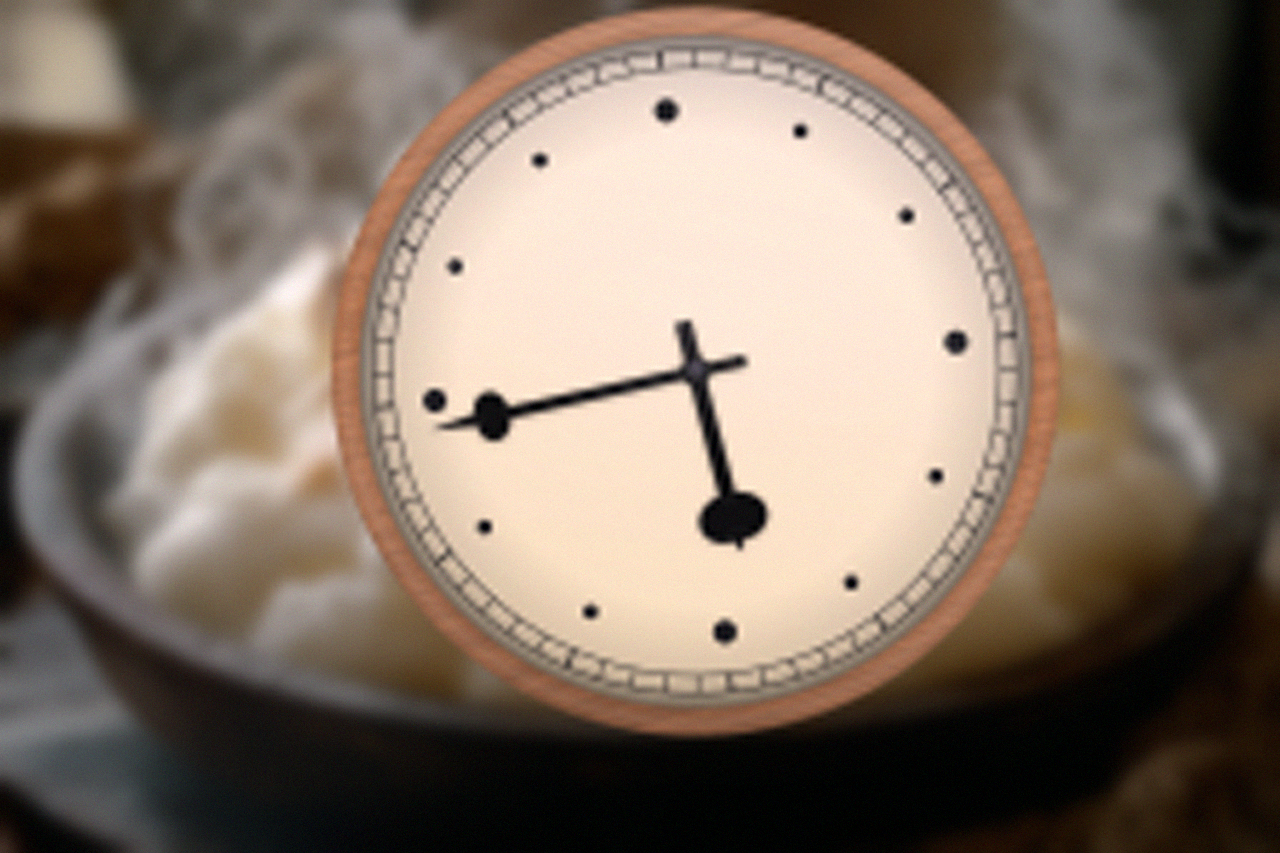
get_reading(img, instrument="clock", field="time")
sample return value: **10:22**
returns **5:44**
